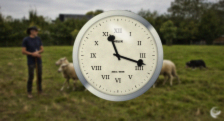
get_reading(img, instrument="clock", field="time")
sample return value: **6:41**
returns **11:18**
